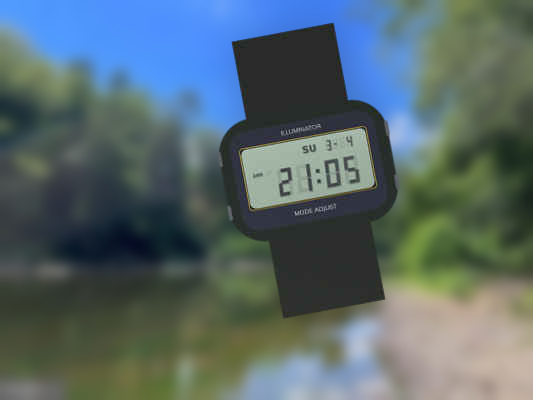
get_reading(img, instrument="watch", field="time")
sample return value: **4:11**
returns **21:05**
